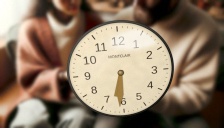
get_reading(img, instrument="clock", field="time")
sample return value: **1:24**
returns **6:31**
